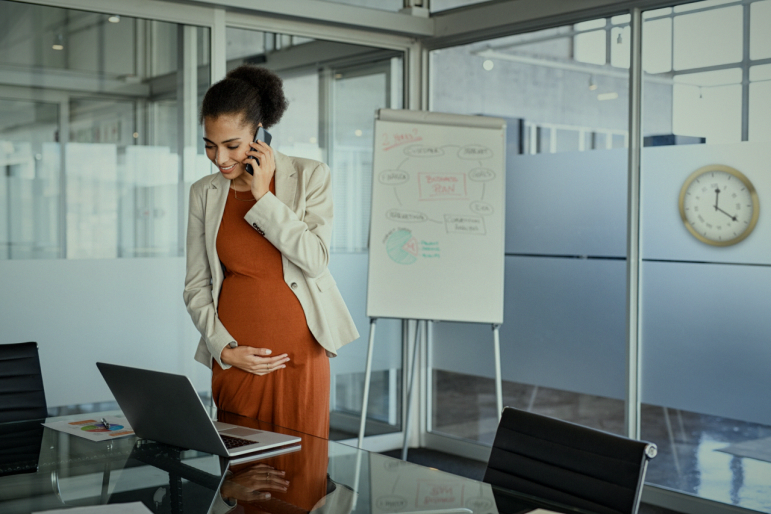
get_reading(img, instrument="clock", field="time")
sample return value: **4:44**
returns **12:21**
